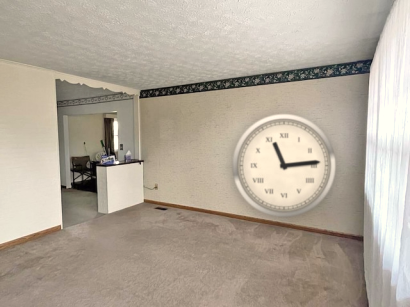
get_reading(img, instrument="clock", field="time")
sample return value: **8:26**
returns **11:14**
